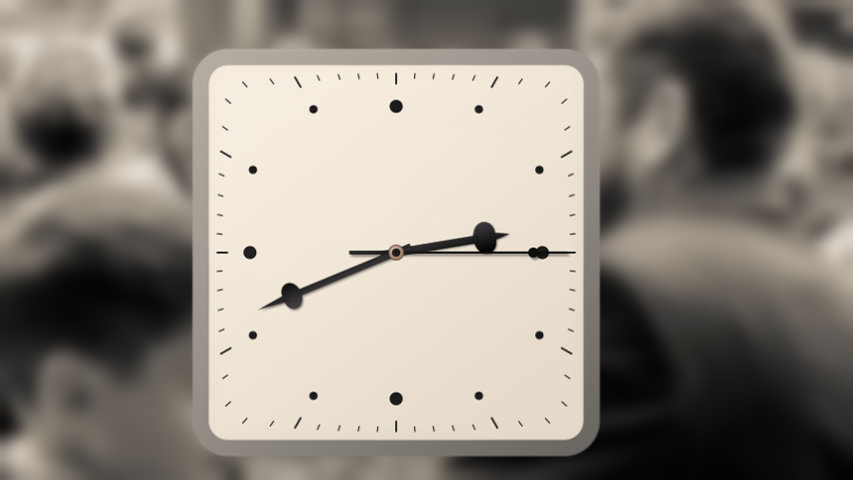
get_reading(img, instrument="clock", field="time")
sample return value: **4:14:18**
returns **2:41:15**
